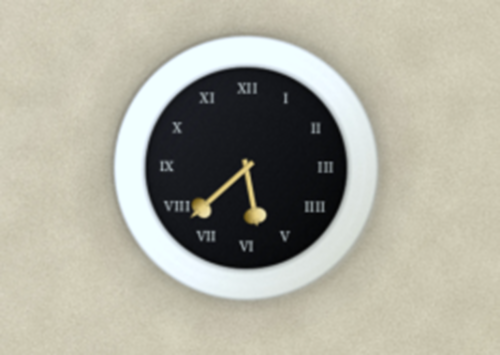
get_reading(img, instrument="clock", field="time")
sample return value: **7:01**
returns **5:38**
